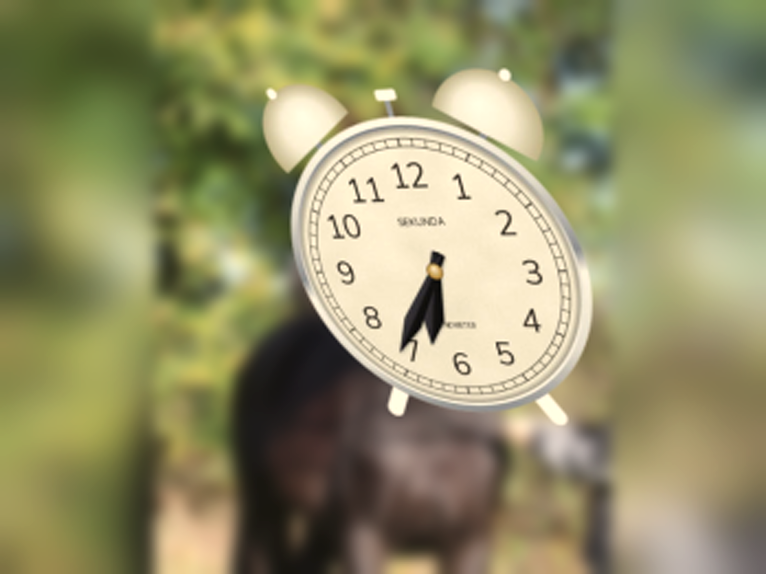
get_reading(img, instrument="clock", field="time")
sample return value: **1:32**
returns **6:36**
